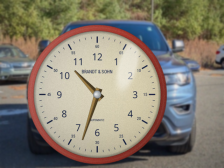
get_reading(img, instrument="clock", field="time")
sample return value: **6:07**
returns **10:33**
